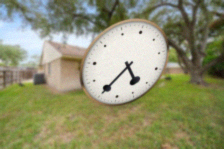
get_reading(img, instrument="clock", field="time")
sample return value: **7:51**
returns **4:35**
